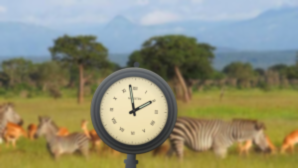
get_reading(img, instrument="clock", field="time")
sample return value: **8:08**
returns **1:58**
